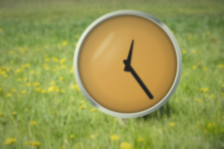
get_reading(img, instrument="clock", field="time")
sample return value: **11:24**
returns **12:24**
